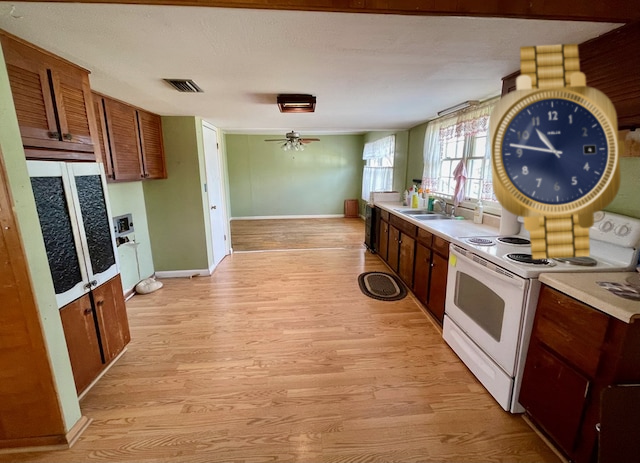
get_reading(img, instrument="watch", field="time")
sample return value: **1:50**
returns **10:47**
